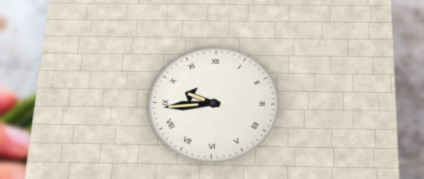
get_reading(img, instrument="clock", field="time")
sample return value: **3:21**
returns **9:44**
